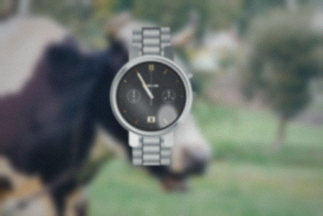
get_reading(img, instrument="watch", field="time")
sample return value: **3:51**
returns **10:55**
